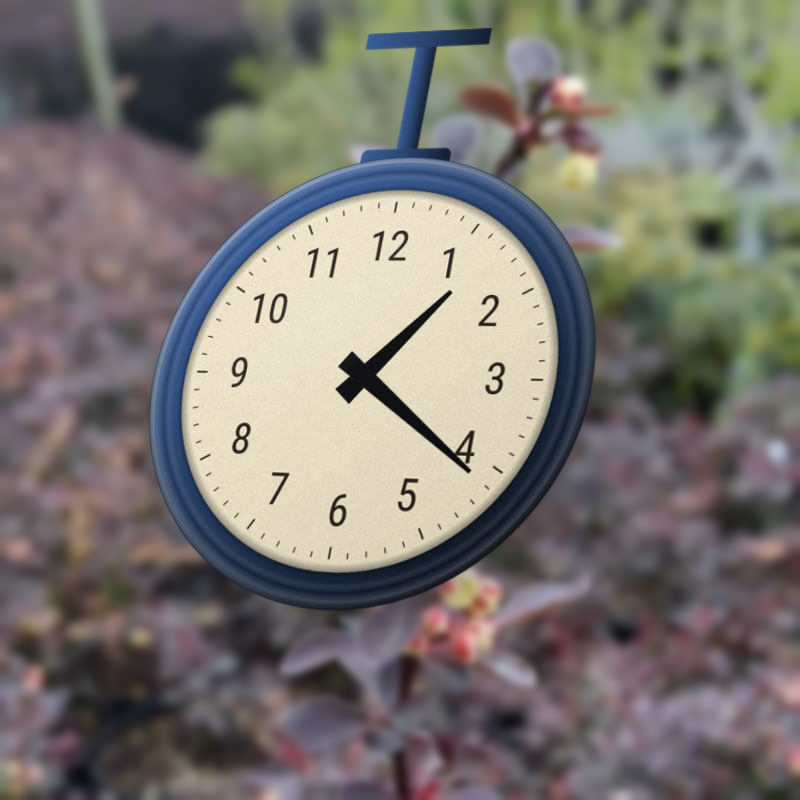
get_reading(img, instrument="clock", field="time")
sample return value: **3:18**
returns **1:21**
